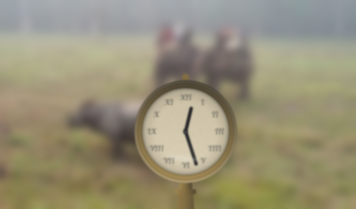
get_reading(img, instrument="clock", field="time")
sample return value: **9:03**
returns **12:27**
